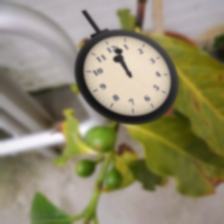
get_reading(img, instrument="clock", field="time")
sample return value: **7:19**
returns **12:02**
